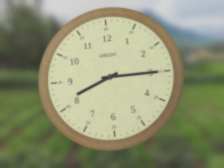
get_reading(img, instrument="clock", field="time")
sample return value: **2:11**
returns **8:15**
